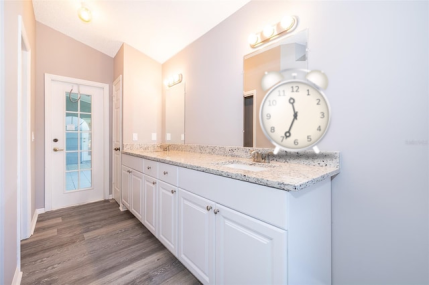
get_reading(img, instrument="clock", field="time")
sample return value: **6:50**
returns **11:34**
